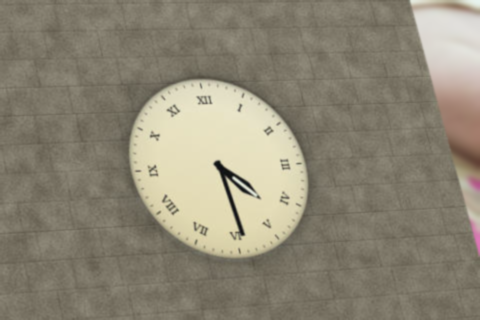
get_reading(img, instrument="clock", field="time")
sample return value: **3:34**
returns **4:29**
